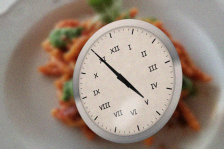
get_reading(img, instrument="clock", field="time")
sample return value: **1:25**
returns **4:55**
